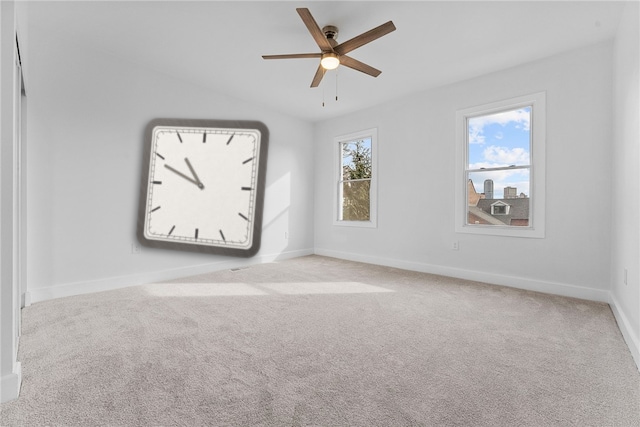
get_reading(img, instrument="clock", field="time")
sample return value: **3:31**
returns **10:49**
